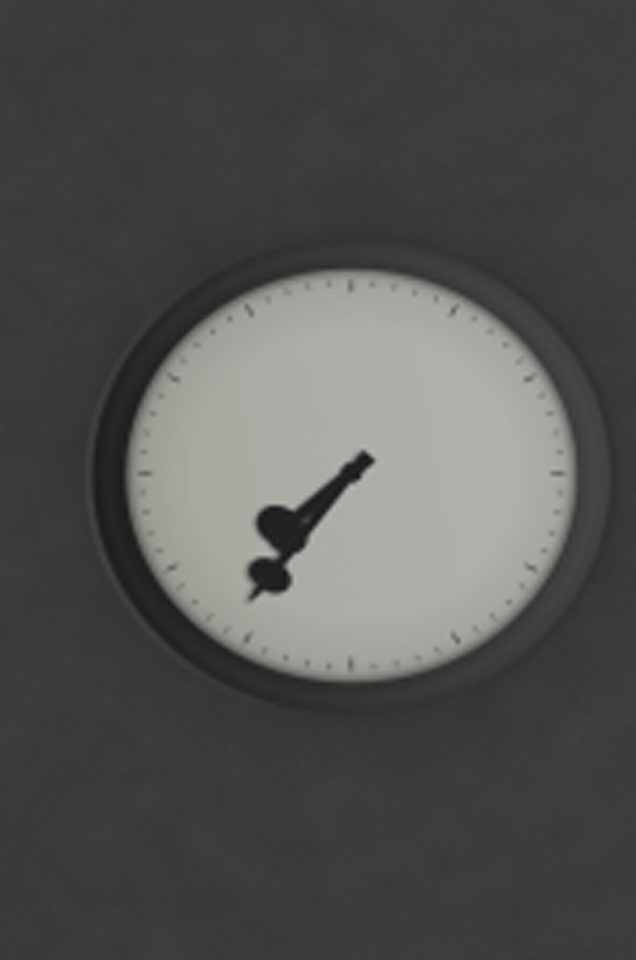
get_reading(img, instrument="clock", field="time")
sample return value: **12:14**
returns **7:36**
